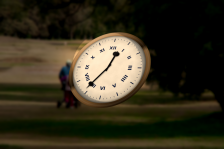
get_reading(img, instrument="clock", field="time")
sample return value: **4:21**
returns **12:36**
